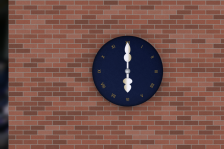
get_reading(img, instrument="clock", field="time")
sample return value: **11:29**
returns **6:00**
